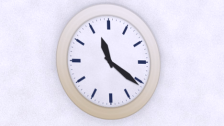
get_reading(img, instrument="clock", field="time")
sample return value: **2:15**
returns **11:21**
